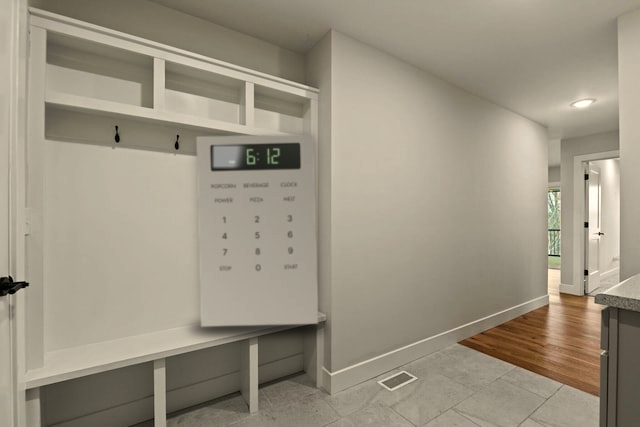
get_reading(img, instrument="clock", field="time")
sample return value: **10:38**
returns **6:12**
